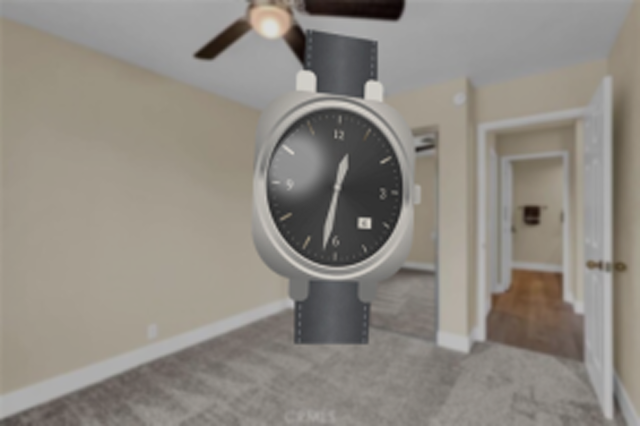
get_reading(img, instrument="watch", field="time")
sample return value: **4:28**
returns **12:32**
